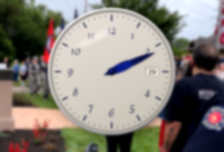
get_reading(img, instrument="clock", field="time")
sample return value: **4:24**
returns **2:11**
